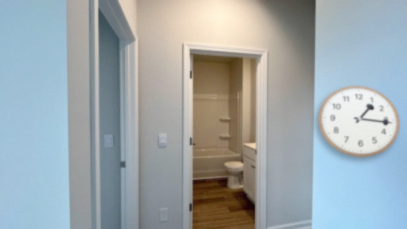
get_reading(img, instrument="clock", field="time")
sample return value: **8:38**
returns **1:16**
